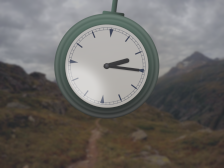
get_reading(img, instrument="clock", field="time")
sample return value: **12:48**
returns **2:15**
